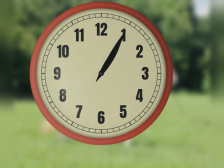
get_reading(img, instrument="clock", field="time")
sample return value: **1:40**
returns **1:05**
